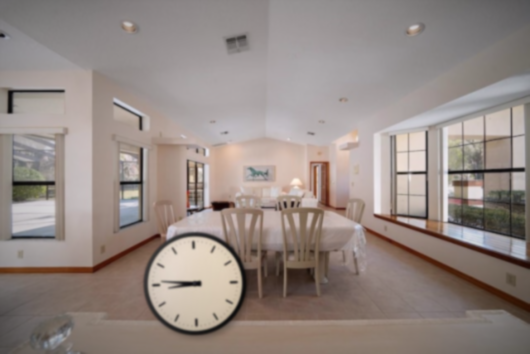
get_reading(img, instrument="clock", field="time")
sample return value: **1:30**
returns **8:46**
